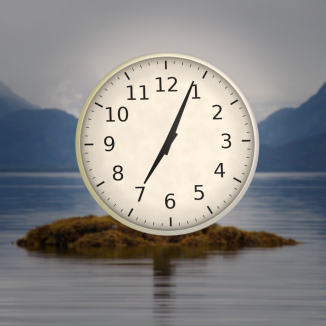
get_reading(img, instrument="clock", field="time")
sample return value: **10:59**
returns **7:04**
